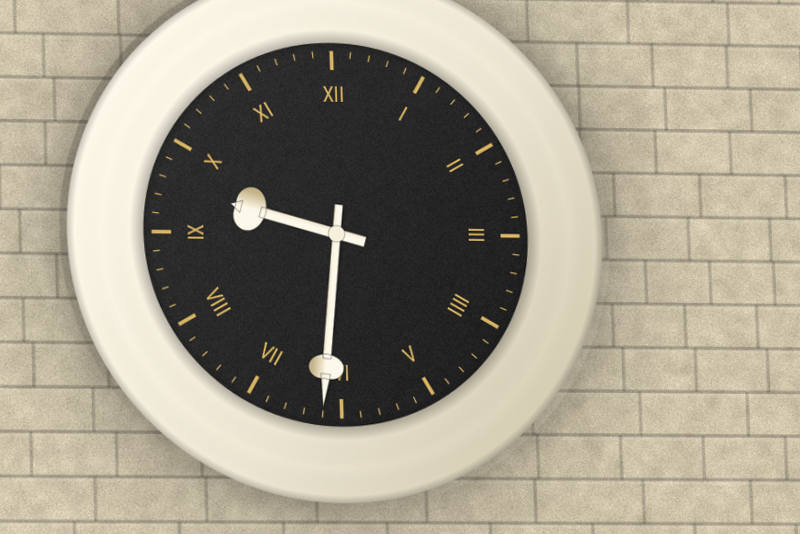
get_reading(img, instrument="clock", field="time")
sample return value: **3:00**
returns **9:31**
